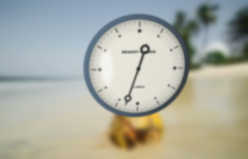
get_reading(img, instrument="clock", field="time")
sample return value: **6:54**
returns **12:33**
